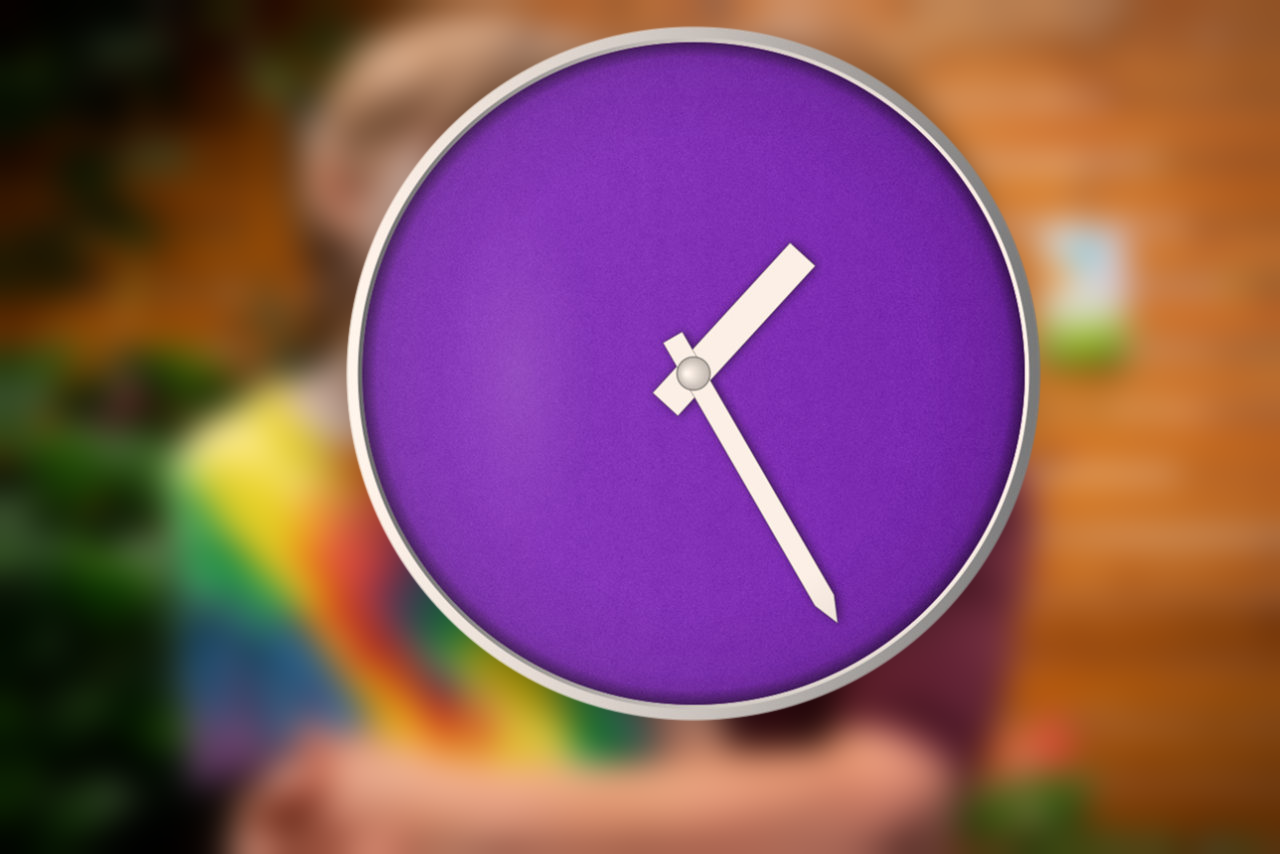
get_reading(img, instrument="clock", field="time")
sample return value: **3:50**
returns **1:25**
